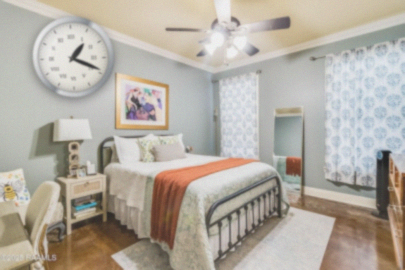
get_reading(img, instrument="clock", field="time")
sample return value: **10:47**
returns **1:19**
